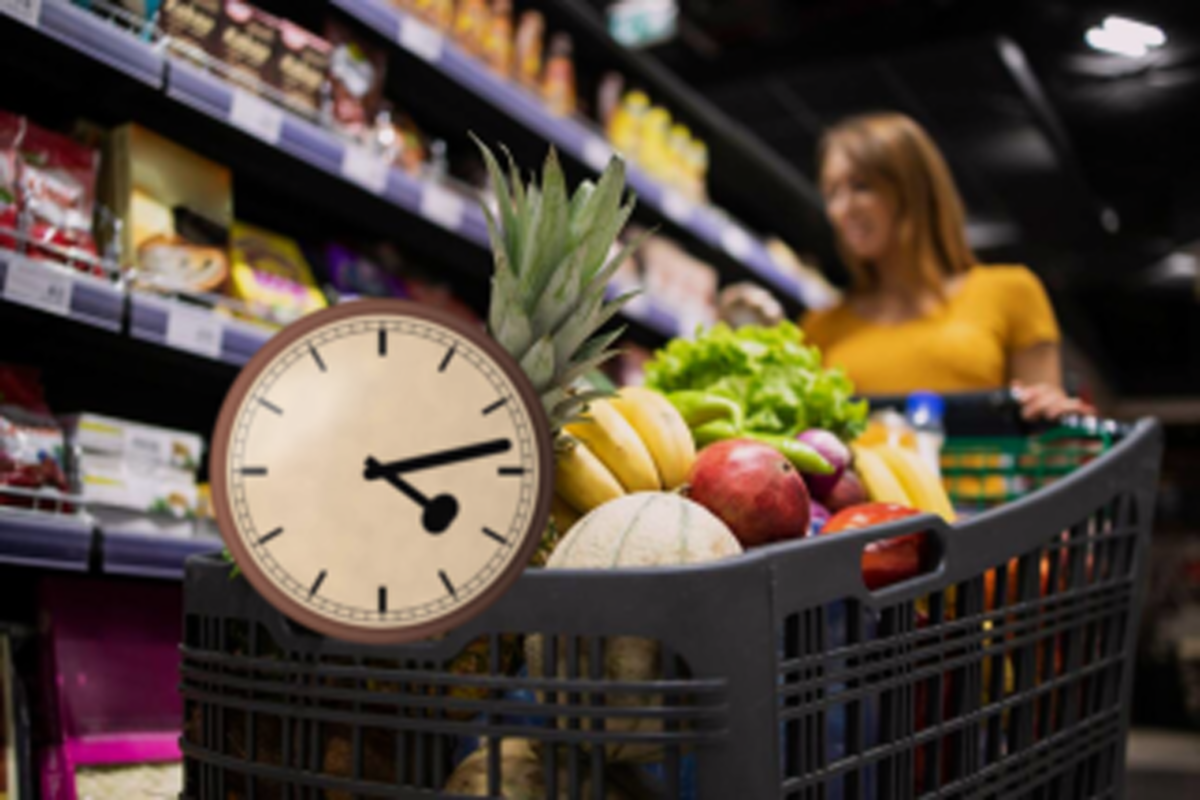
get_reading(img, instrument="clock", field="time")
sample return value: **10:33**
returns **4:13**
